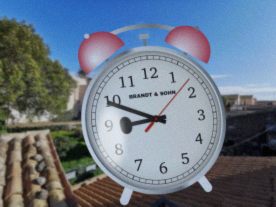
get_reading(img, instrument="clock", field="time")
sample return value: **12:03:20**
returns **8:49:08**
